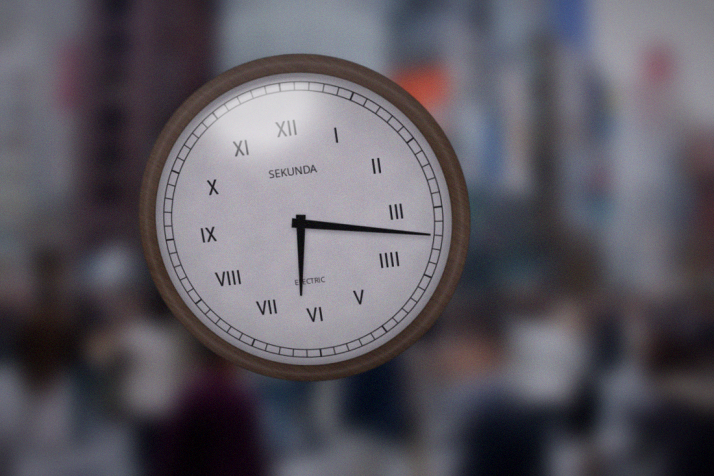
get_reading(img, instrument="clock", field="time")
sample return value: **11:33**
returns **6:17**
